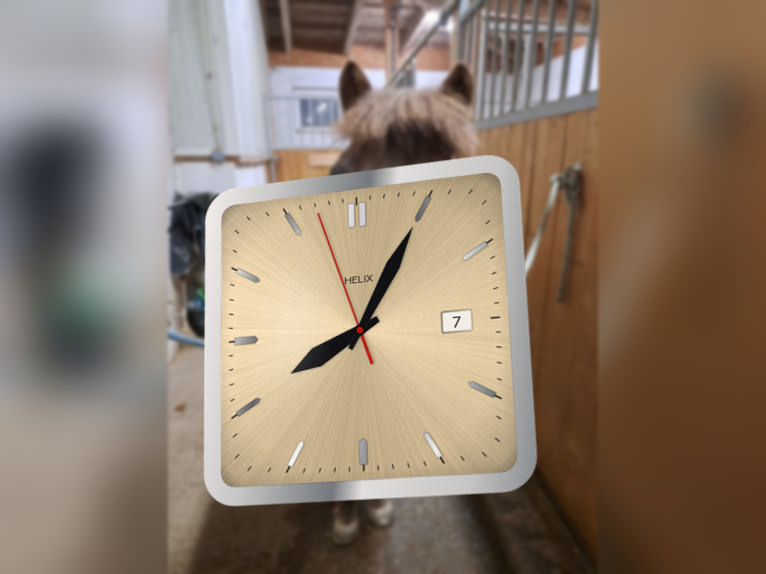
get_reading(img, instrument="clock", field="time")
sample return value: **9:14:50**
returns **8:04:57**
